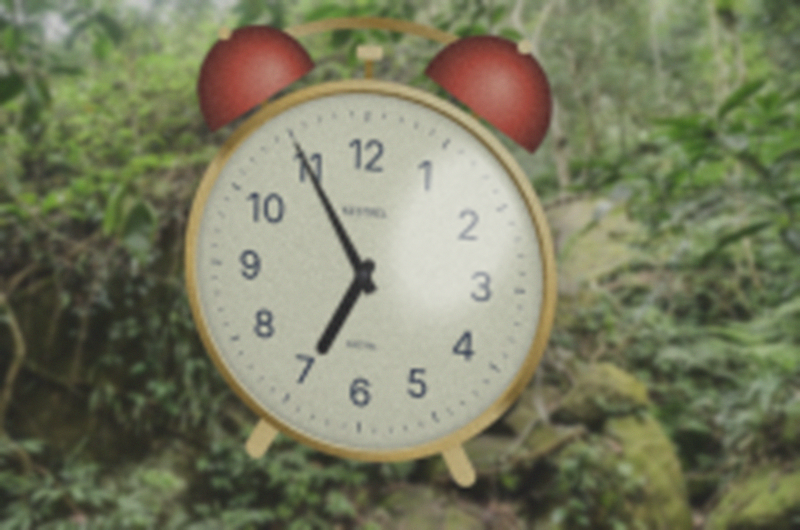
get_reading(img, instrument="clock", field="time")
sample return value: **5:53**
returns **6:55**
